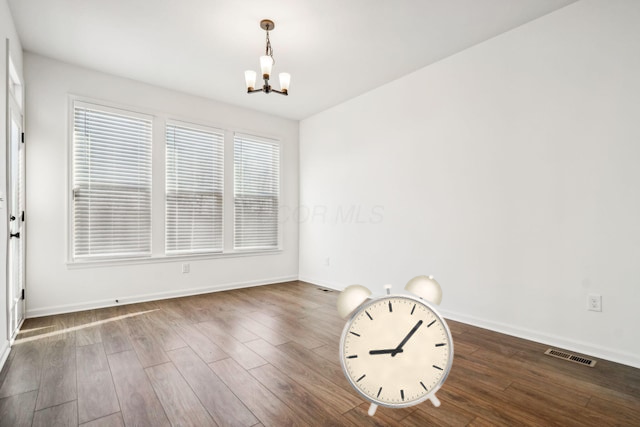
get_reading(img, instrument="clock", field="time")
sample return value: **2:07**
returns **9:08**
